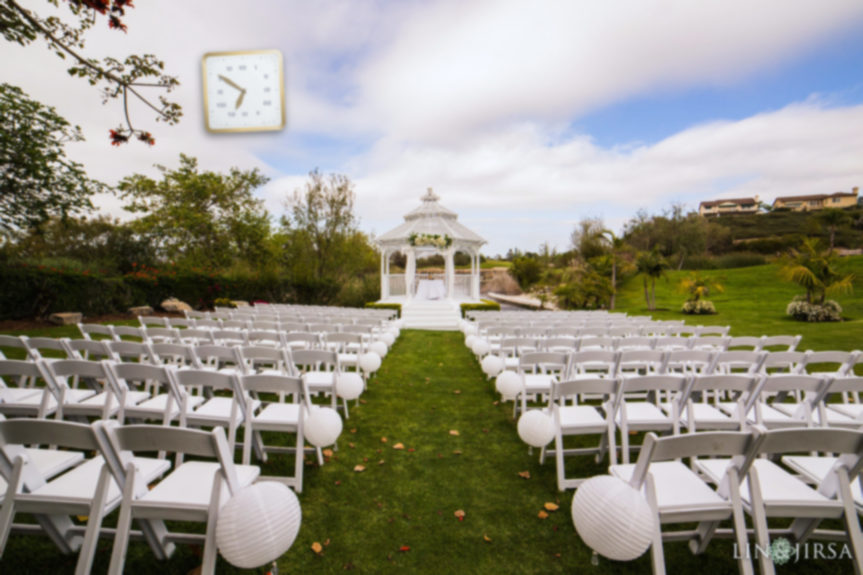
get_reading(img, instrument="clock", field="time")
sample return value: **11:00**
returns **6:51**
